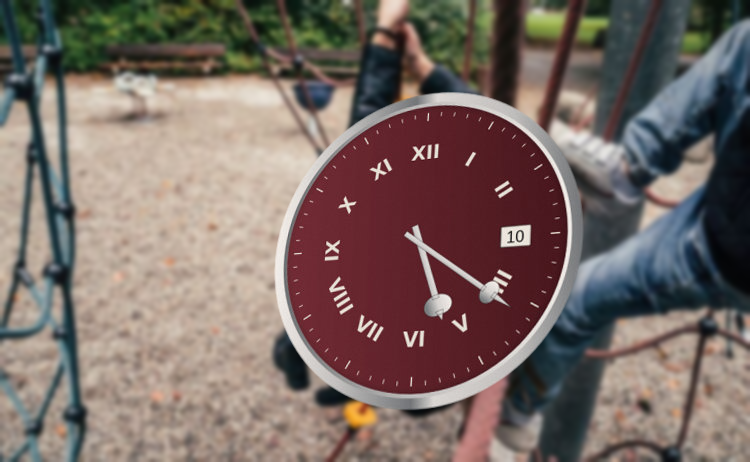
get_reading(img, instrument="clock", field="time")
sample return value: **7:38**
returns **5:21**
